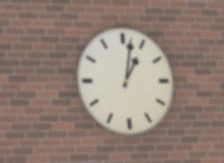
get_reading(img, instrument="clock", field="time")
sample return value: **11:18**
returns **1:02**
